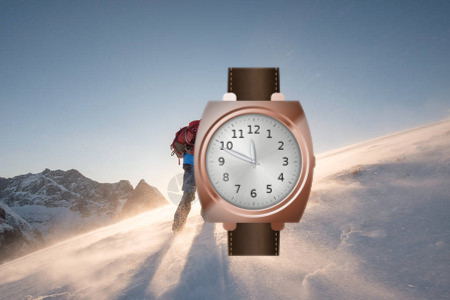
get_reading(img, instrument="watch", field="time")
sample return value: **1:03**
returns **11:49**
